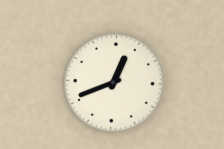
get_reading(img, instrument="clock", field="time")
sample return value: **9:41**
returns **12:41**
